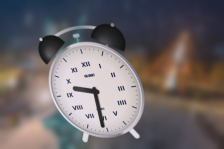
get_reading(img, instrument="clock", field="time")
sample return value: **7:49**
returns **9:31**
